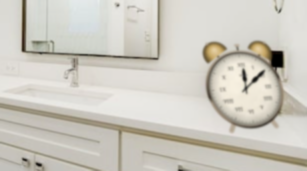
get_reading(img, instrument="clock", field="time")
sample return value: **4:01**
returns **12:09**
